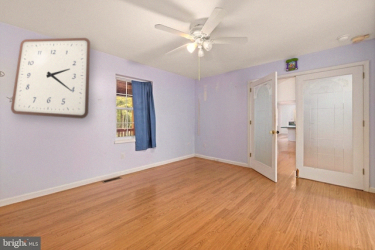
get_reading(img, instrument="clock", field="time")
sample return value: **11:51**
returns **2:21**
